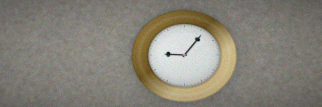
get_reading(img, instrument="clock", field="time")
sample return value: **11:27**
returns **9:06**
